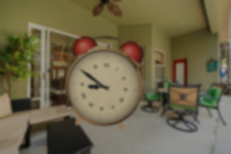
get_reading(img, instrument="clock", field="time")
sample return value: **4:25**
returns **8:50**
